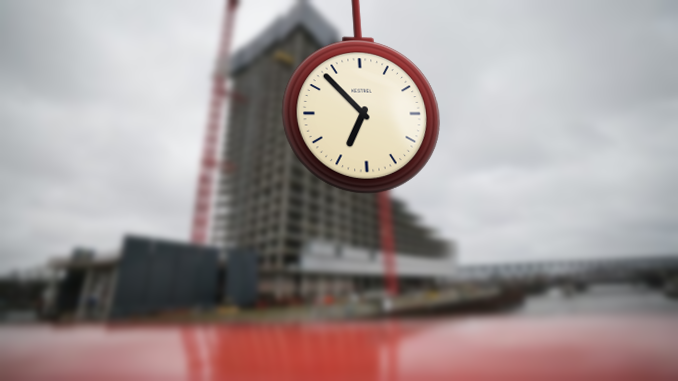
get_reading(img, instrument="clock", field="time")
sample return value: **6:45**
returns **6:53**
